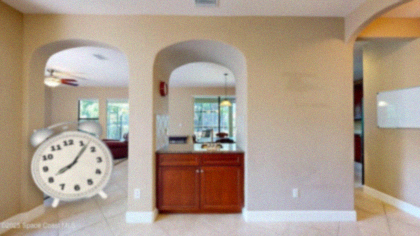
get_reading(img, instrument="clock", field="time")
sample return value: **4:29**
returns **8:07**
